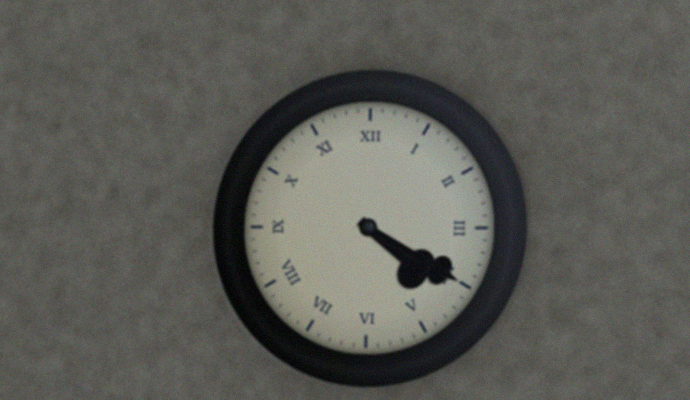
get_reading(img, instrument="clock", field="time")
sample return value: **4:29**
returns **4:20**
